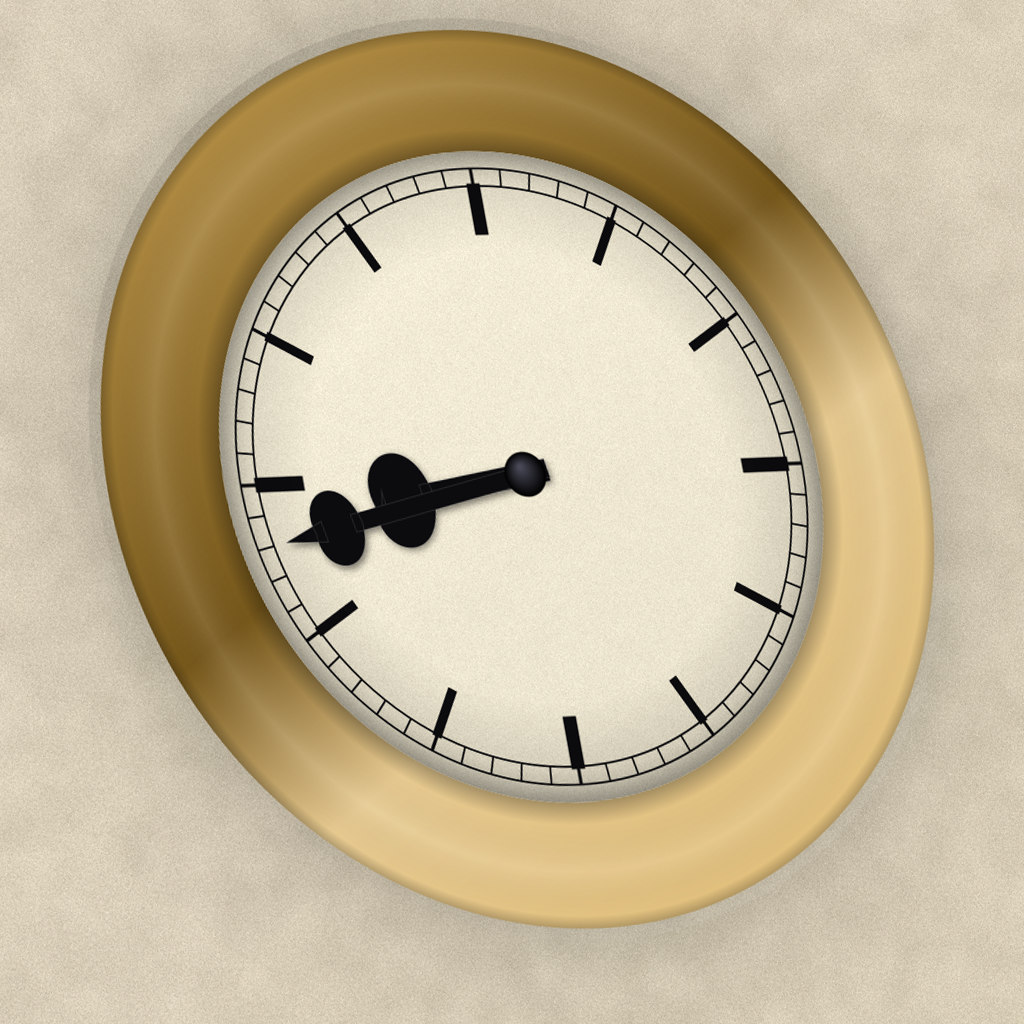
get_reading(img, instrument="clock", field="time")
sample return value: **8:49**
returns **8:43**
